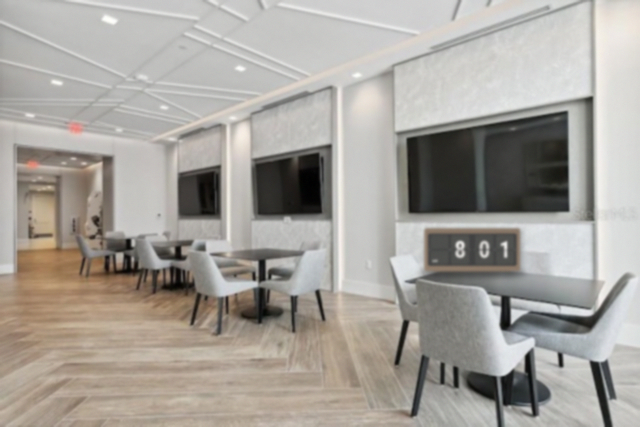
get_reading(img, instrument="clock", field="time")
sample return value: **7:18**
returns **8:01**
